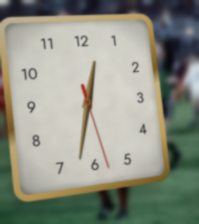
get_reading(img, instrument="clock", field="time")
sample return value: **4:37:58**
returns **12:32:28**
